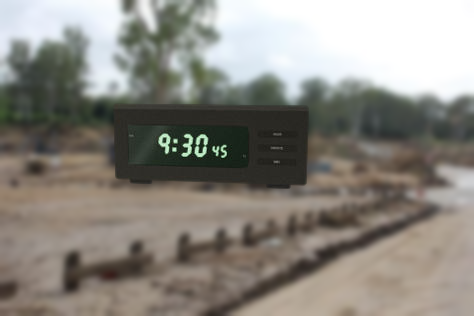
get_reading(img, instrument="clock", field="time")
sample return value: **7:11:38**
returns **9:30:45**
